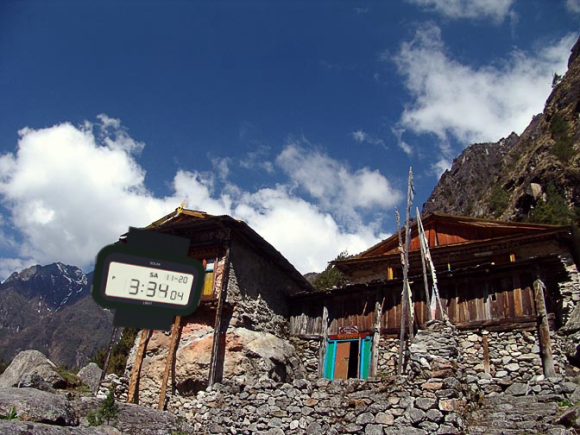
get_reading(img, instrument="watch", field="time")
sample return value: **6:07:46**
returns **3:34:04**
